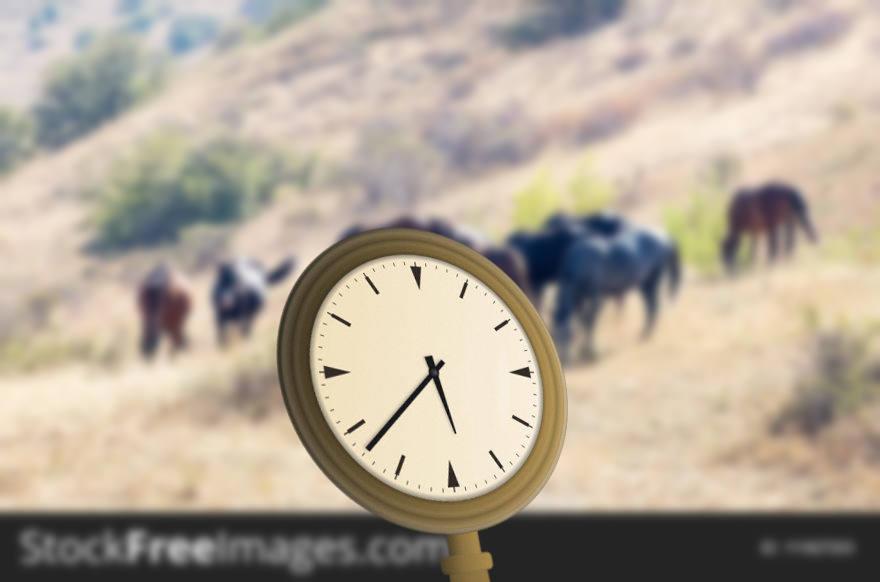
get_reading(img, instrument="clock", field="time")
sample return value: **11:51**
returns **5:38**
